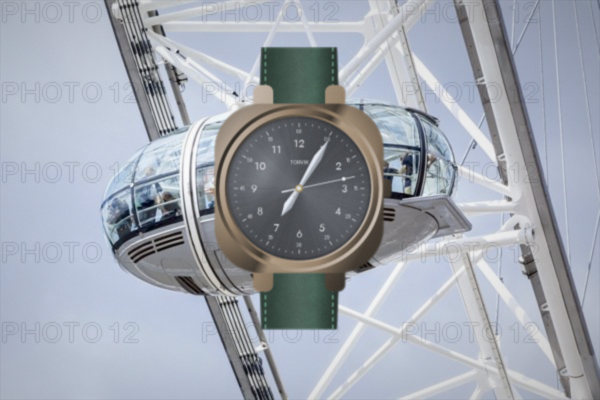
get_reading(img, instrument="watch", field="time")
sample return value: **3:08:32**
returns **7:05:13**
